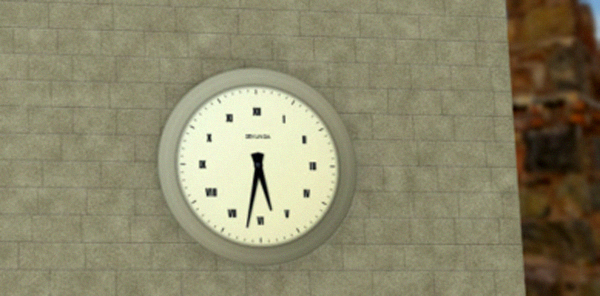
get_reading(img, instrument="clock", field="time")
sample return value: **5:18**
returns **5:32**
